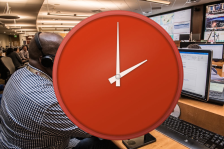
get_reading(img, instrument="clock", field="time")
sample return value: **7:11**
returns **2:00**
